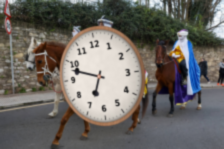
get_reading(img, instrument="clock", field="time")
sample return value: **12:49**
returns **6:48**
